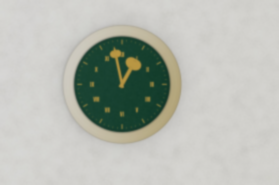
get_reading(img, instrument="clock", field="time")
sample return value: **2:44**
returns **12:58**
